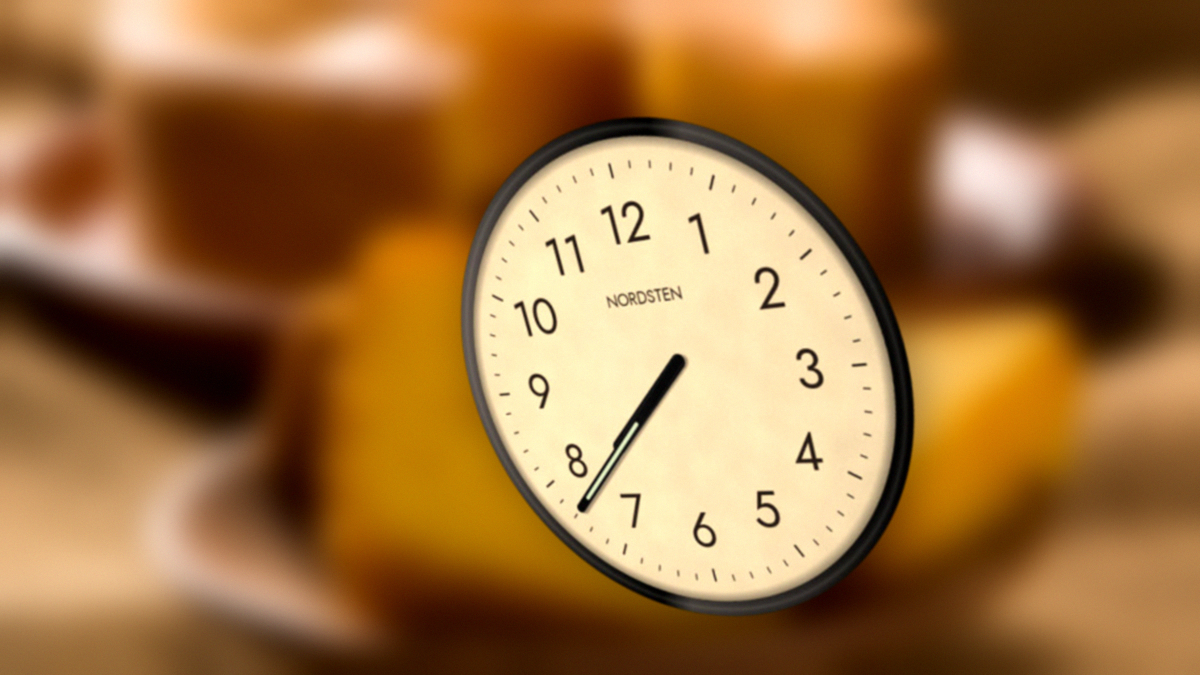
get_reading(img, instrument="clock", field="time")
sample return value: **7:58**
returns **7:38**
